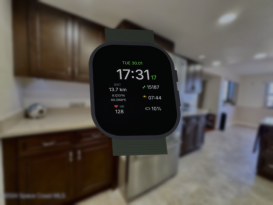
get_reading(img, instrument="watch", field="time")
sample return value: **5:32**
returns **17:31**
